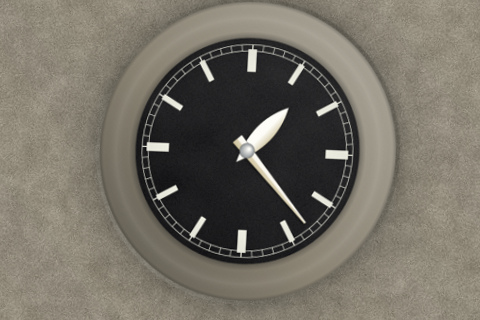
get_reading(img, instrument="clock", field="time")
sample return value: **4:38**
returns **1:23**
